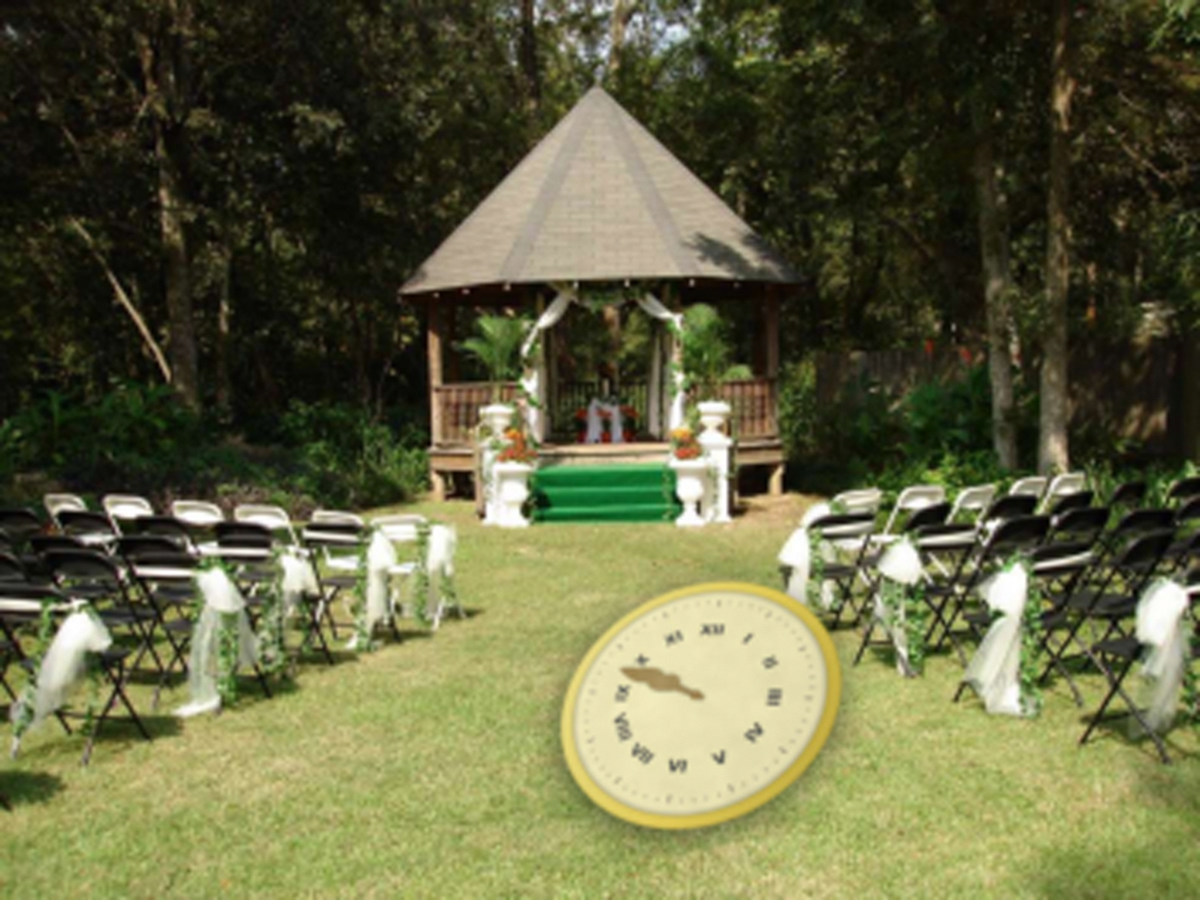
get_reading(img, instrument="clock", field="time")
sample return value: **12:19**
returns **9:48**
